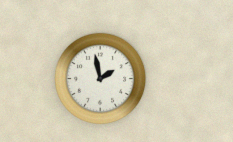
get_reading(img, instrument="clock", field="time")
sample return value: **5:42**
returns **1:58**
